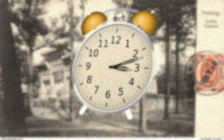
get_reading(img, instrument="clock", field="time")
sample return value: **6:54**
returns **3:12**
